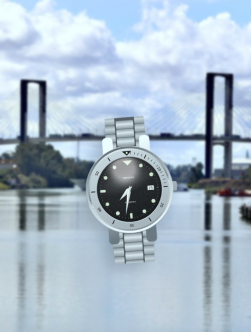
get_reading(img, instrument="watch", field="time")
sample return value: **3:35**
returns **7:32**
